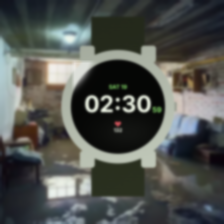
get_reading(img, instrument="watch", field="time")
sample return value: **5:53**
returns **2:30**
